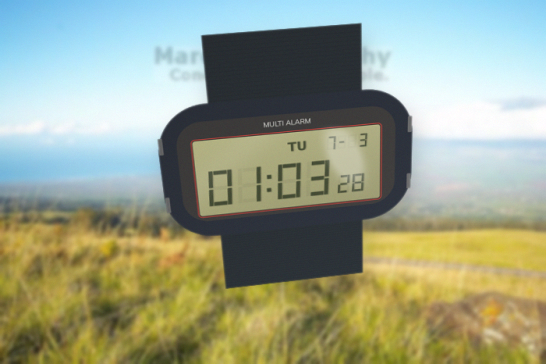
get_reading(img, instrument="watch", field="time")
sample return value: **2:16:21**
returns **1:03:28**
